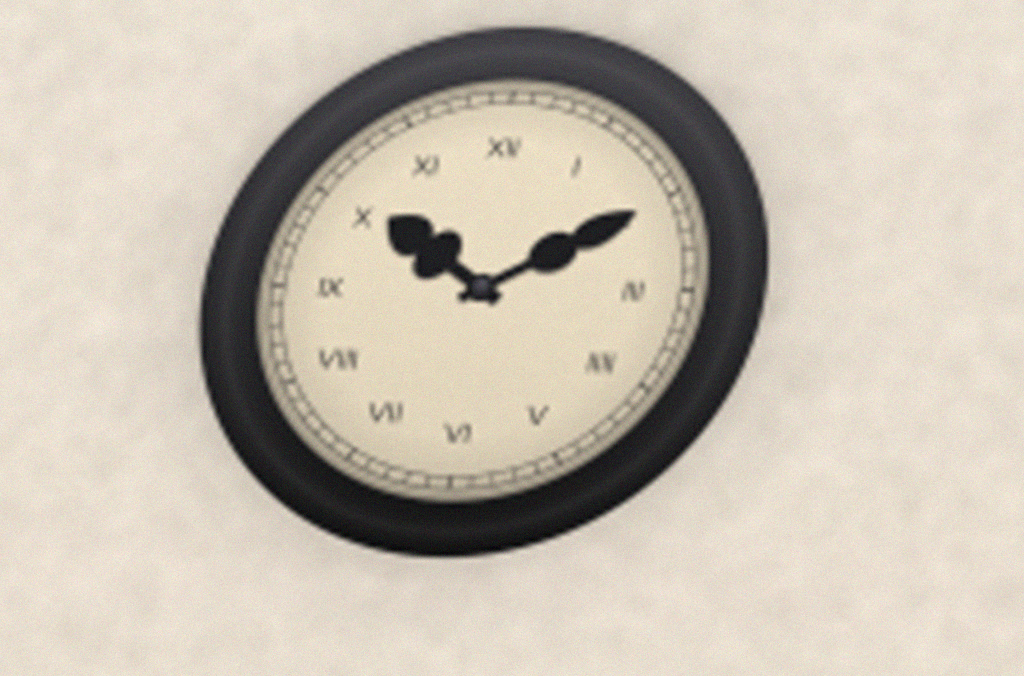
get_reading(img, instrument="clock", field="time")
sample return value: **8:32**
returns **10:10**
